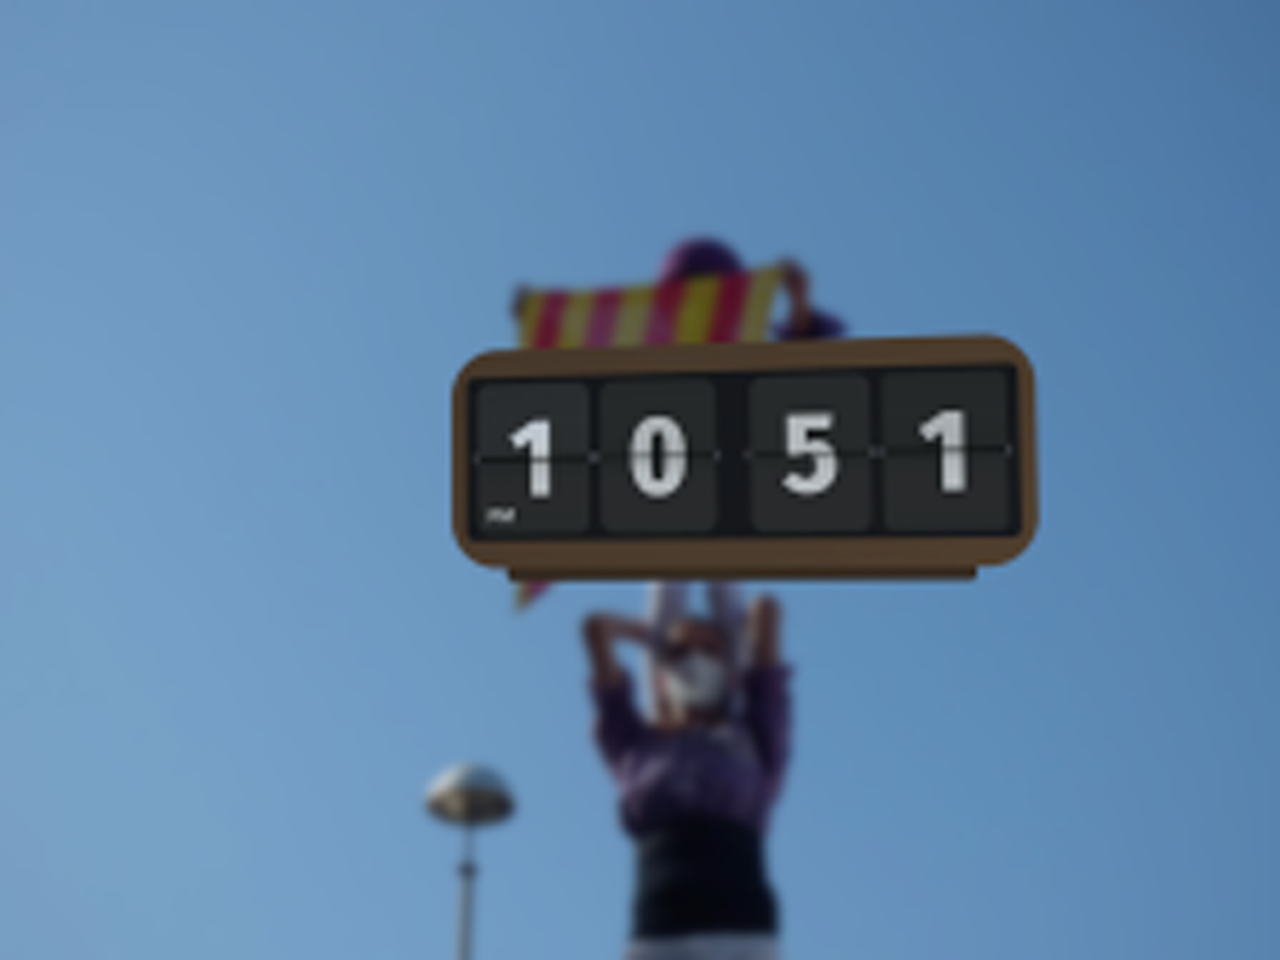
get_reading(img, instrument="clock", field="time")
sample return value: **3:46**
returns **10:51**
